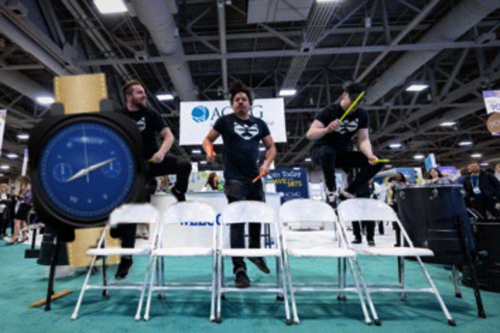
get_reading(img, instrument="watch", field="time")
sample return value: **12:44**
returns **8:12**
